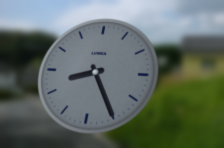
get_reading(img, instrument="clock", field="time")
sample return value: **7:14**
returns **8:25**
